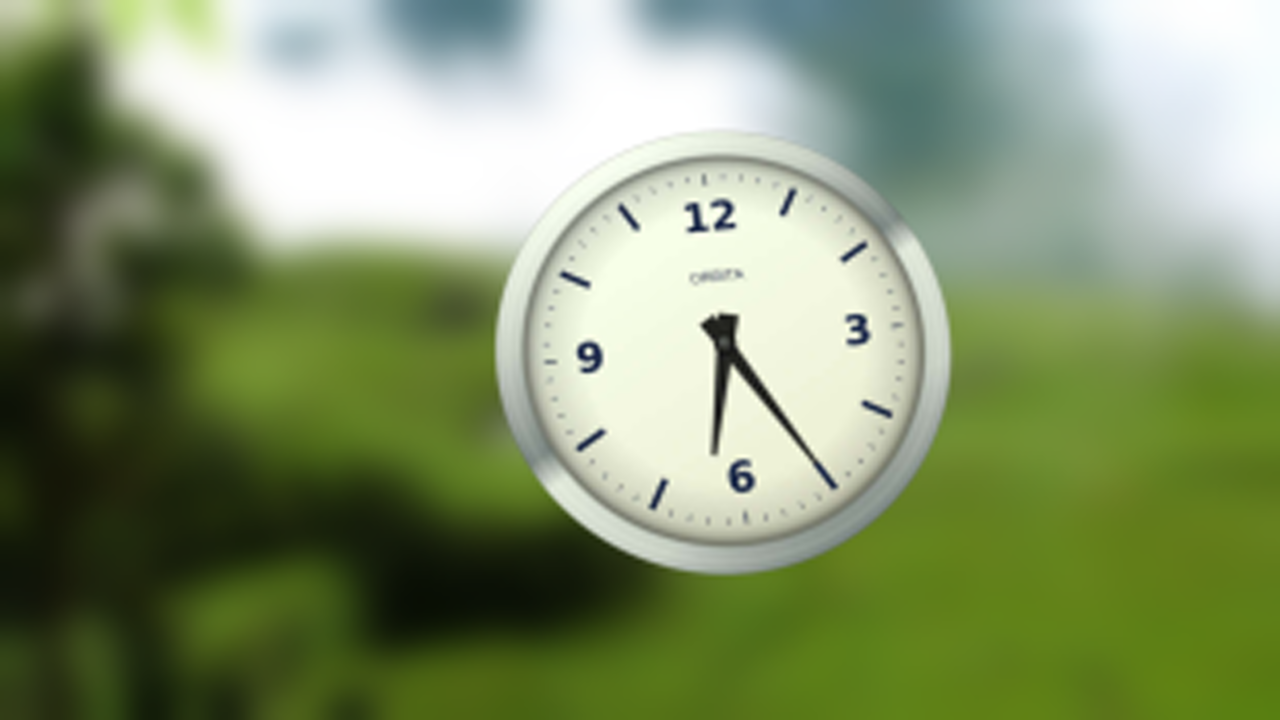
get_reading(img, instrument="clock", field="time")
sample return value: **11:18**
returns **6:25**
